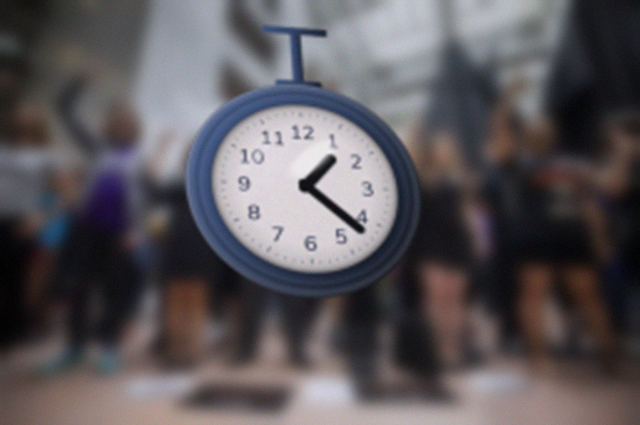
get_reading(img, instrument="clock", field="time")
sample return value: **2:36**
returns **1:22**
